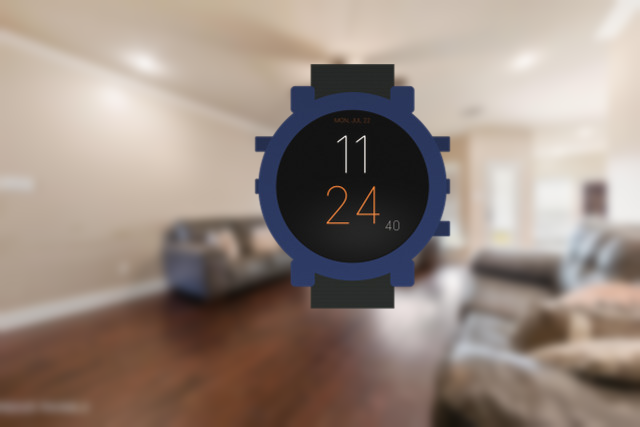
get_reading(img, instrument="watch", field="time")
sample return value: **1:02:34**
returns **11:24:40**
